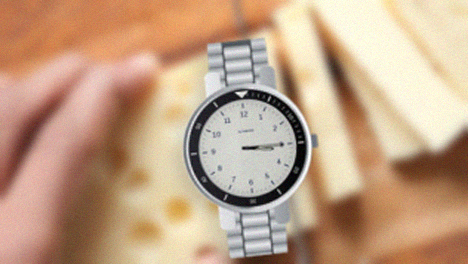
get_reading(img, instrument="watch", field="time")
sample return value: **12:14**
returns **3:15**
